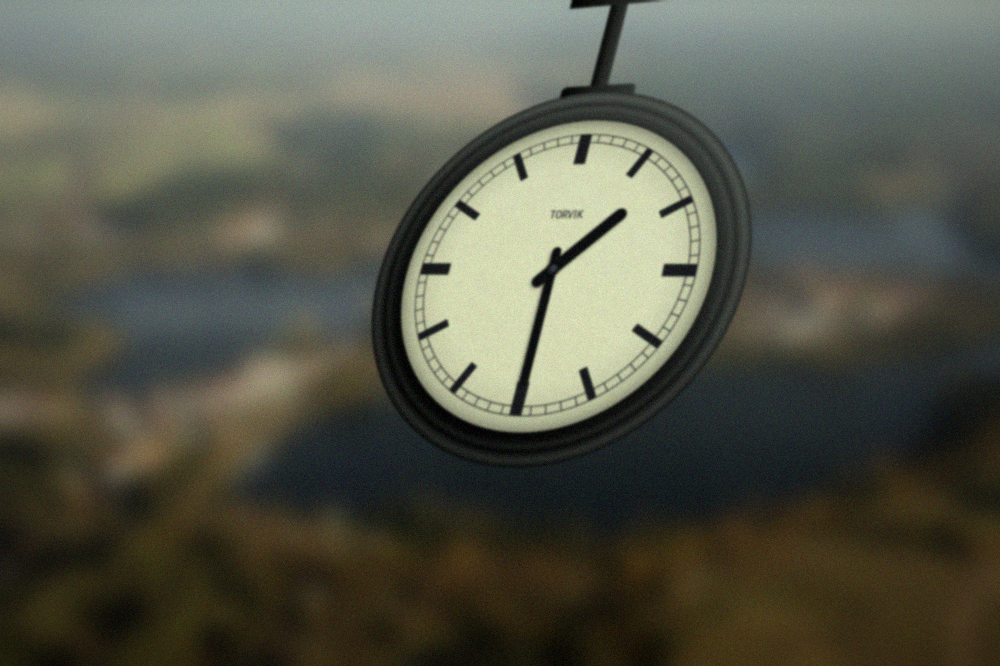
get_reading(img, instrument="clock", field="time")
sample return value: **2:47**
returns **1:30**
